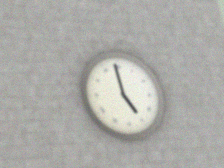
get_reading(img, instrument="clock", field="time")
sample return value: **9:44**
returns **4:59**
